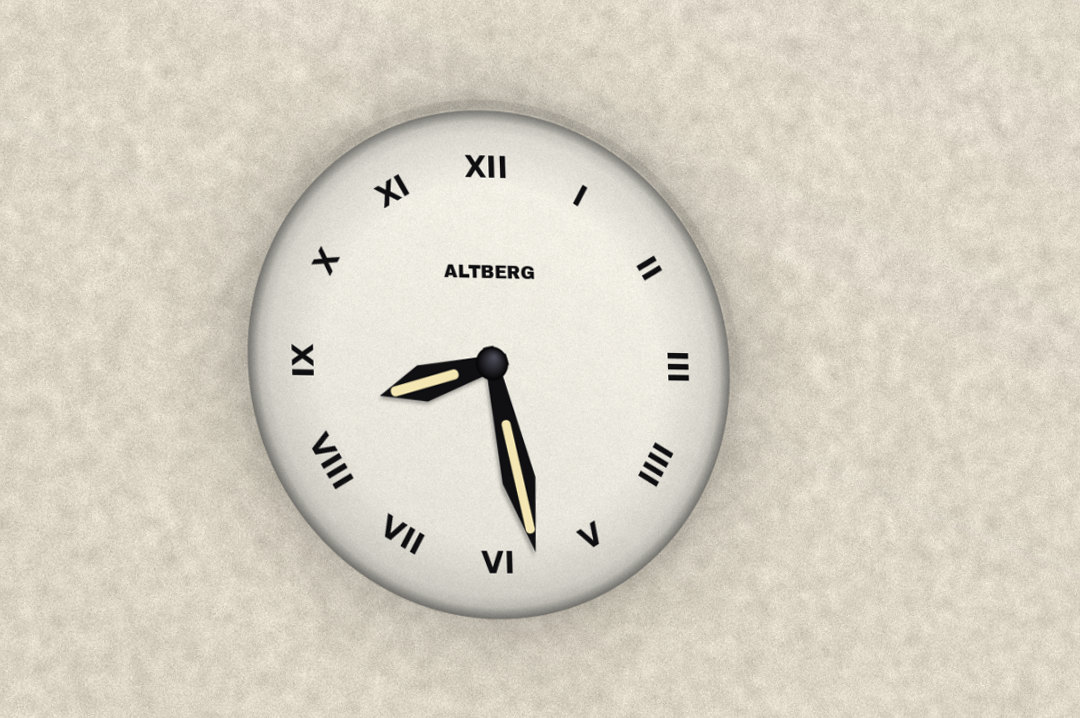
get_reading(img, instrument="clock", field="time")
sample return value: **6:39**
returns **8:28**
